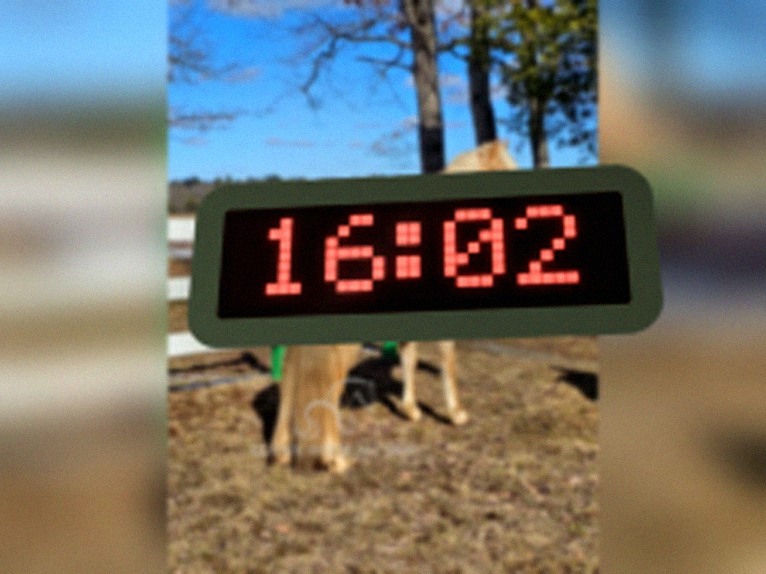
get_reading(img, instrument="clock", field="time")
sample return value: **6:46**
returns **16:02**
